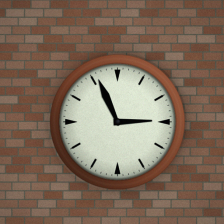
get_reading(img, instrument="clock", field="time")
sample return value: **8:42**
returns **2:56**
